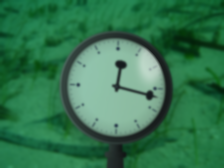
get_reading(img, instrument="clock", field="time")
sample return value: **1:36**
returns **12:17**
